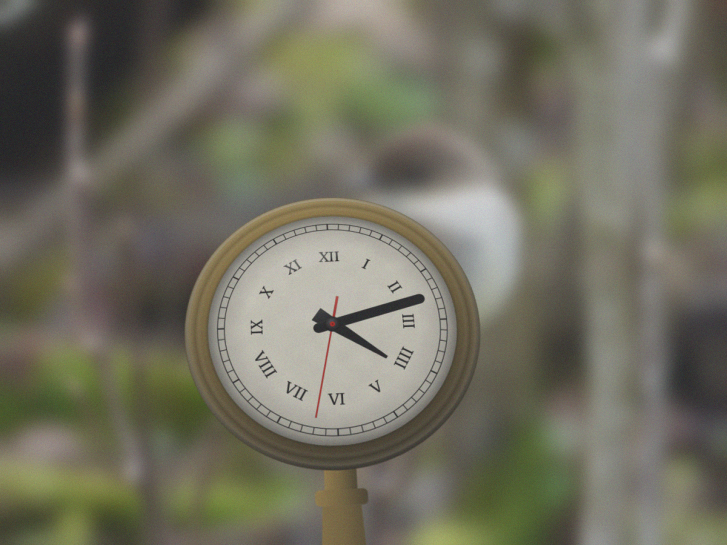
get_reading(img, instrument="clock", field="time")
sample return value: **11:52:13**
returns **4:12:32**
